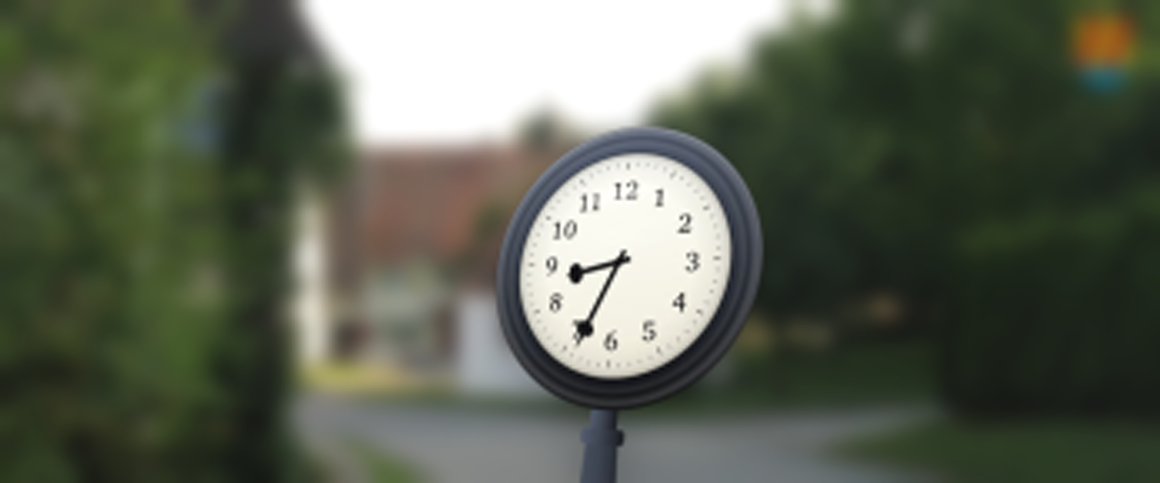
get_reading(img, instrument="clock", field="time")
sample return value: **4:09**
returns **8:34**
